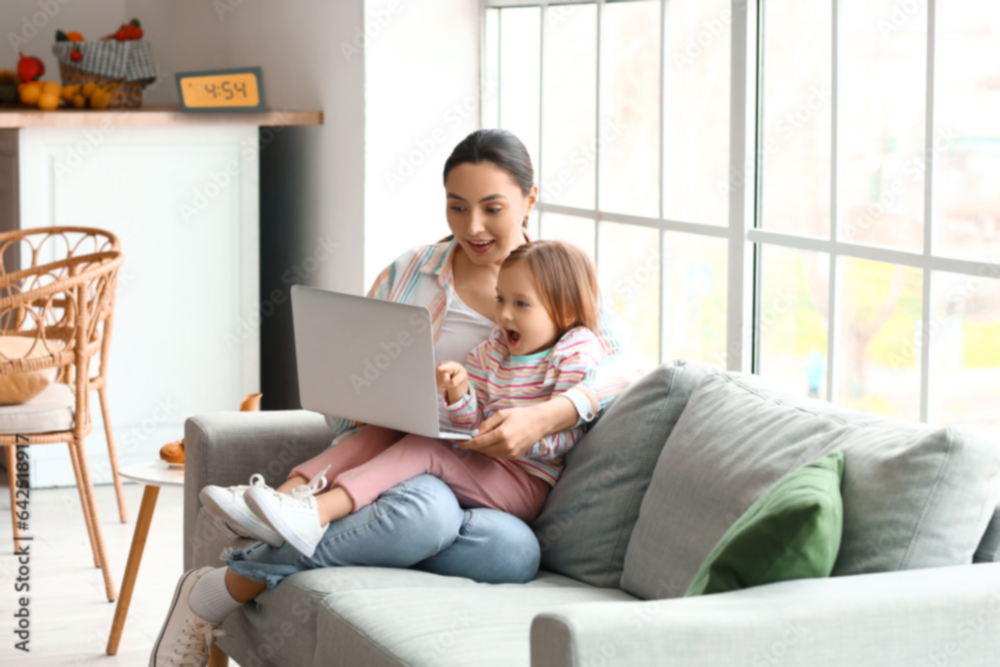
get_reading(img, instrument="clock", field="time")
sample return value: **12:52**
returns **4:54**
